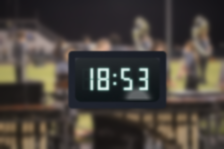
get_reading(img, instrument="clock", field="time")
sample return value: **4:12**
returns **18:53**
